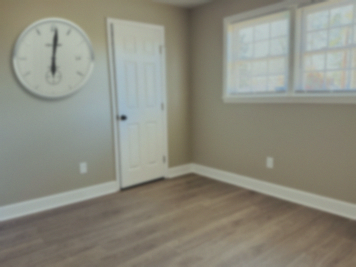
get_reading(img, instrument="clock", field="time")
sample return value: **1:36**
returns **6:01**
